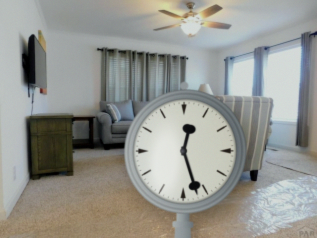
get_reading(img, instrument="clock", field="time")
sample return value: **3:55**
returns **12:27**
